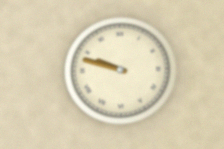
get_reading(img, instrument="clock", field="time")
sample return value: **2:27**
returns **9:48**
